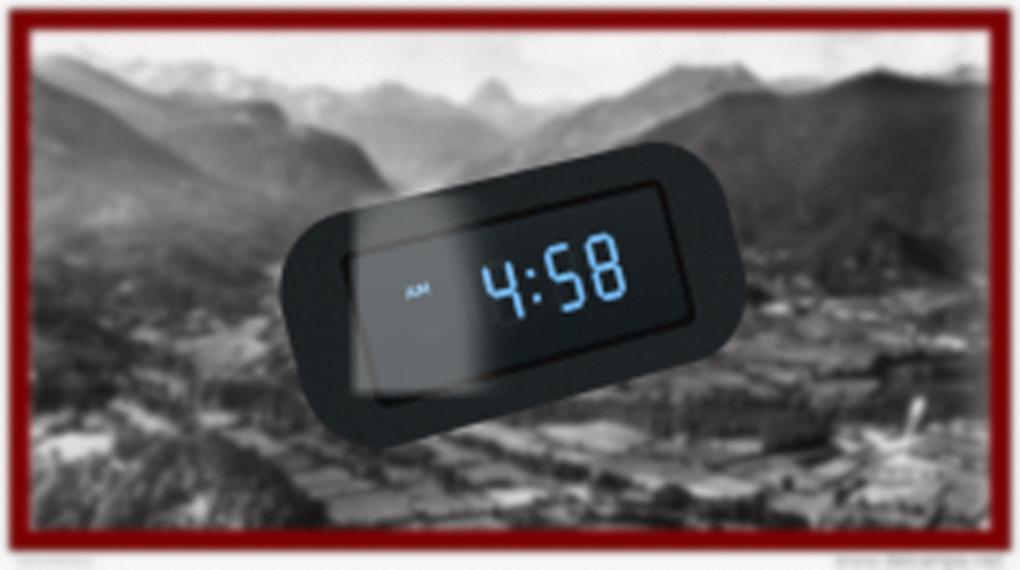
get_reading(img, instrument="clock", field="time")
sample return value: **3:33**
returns **4:58**
